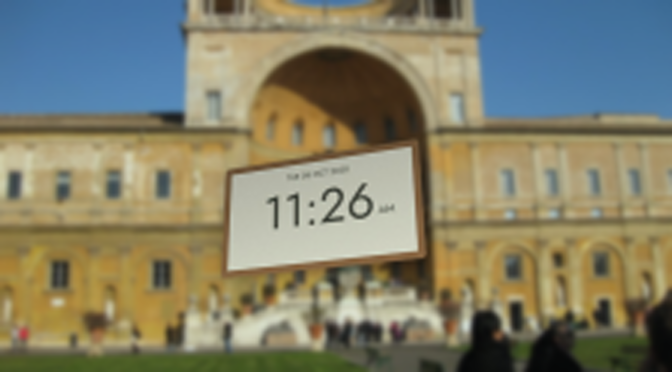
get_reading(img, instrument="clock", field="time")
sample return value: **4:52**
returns **11:26**
